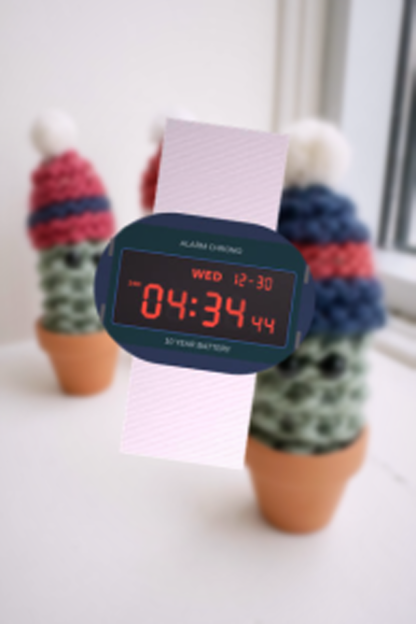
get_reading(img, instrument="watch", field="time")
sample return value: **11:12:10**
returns **4:34:44**
